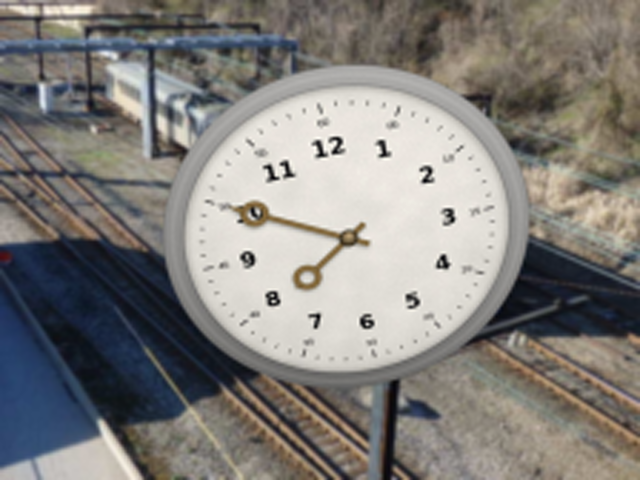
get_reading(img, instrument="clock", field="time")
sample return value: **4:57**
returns **7:50**
